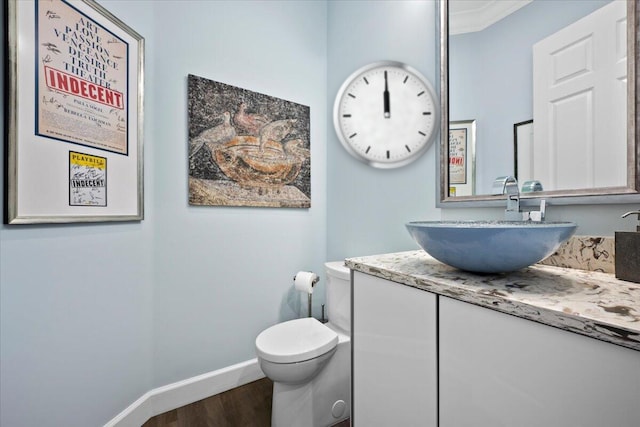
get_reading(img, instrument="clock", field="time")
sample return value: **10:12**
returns **12:00**
